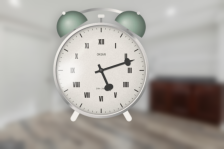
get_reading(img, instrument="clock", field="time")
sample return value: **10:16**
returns **5:12**
